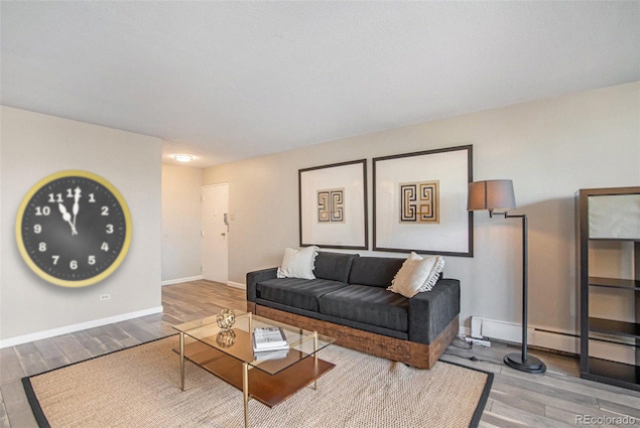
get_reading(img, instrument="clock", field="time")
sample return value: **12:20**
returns **11:01**
